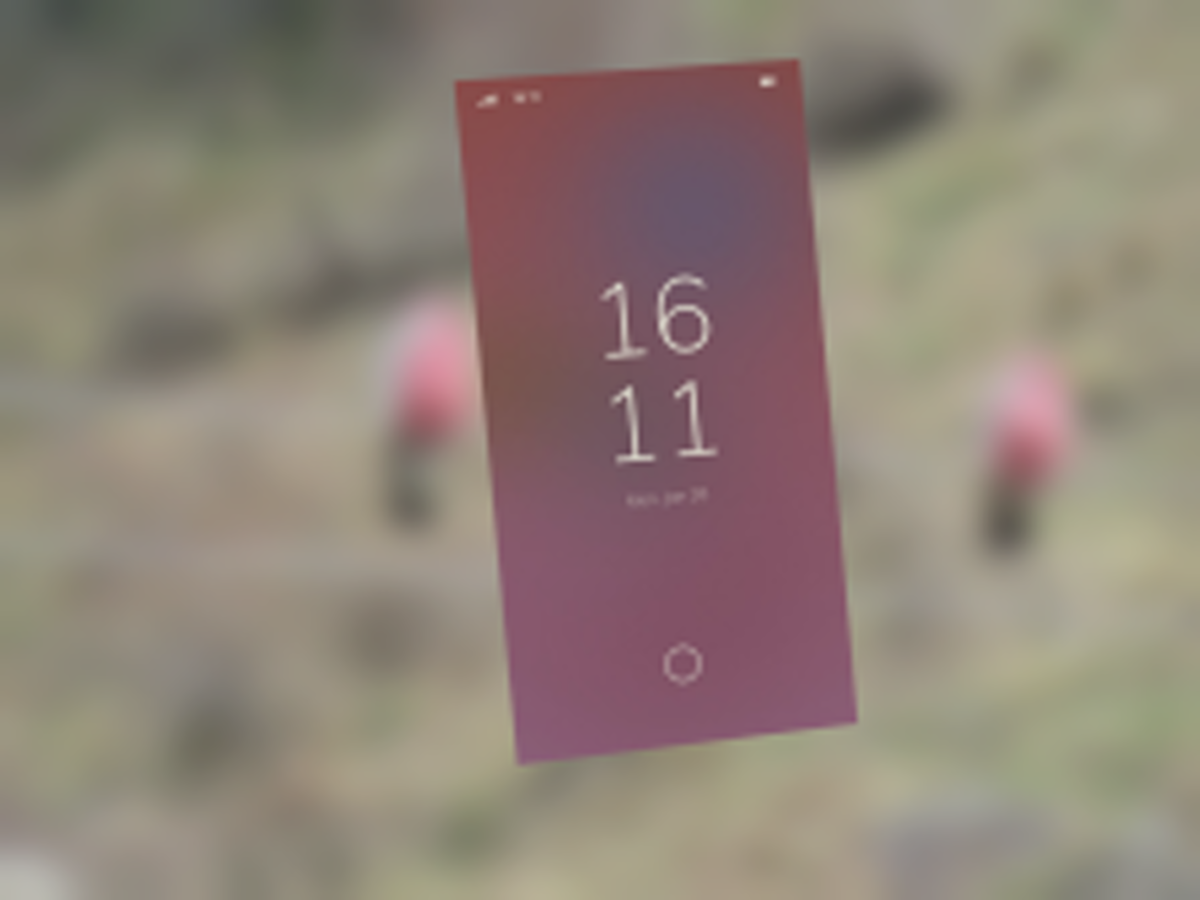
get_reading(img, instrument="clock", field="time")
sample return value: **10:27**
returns **16:11**
